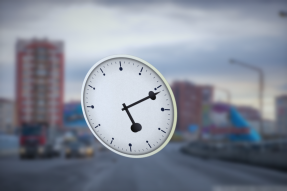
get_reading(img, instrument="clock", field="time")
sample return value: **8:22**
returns **5:11**
